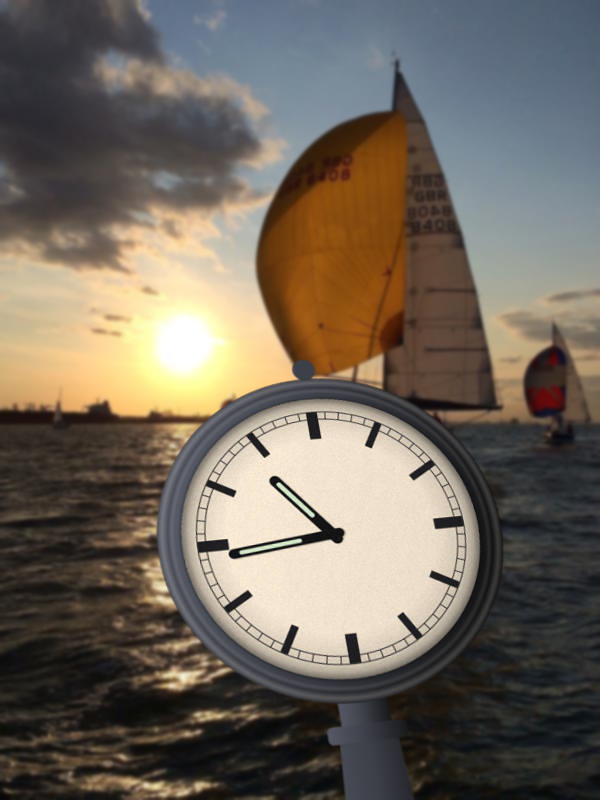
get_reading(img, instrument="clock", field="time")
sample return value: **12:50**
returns **10:44**
